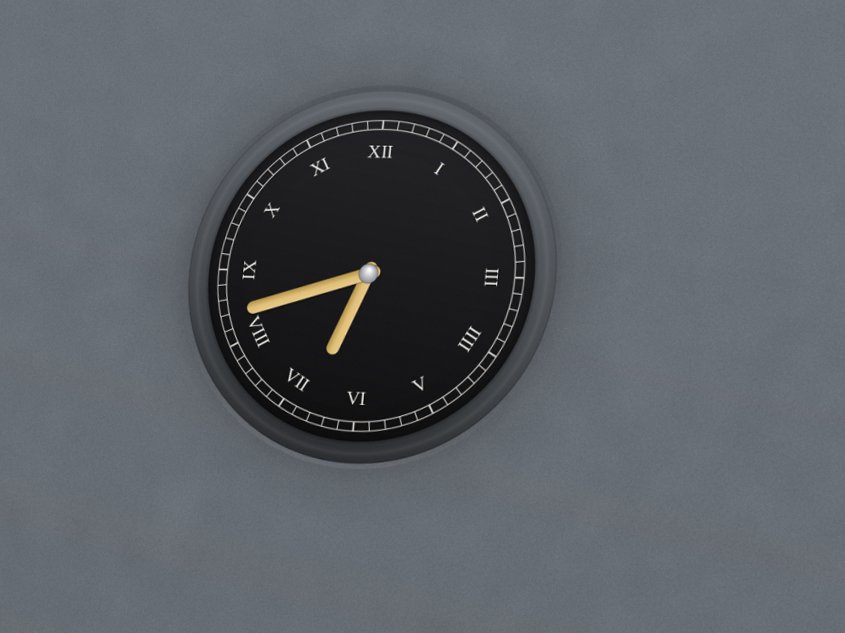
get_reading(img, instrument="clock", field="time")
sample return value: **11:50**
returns **6:42**
